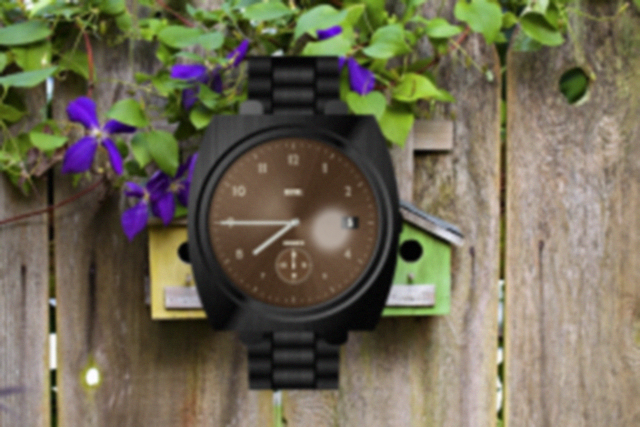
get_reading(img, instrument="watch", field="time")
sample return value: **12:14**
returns **7:45**
